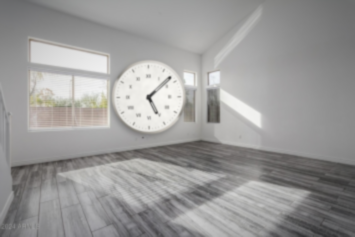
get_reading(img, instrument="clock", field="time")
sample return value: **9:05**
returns **5:08**
